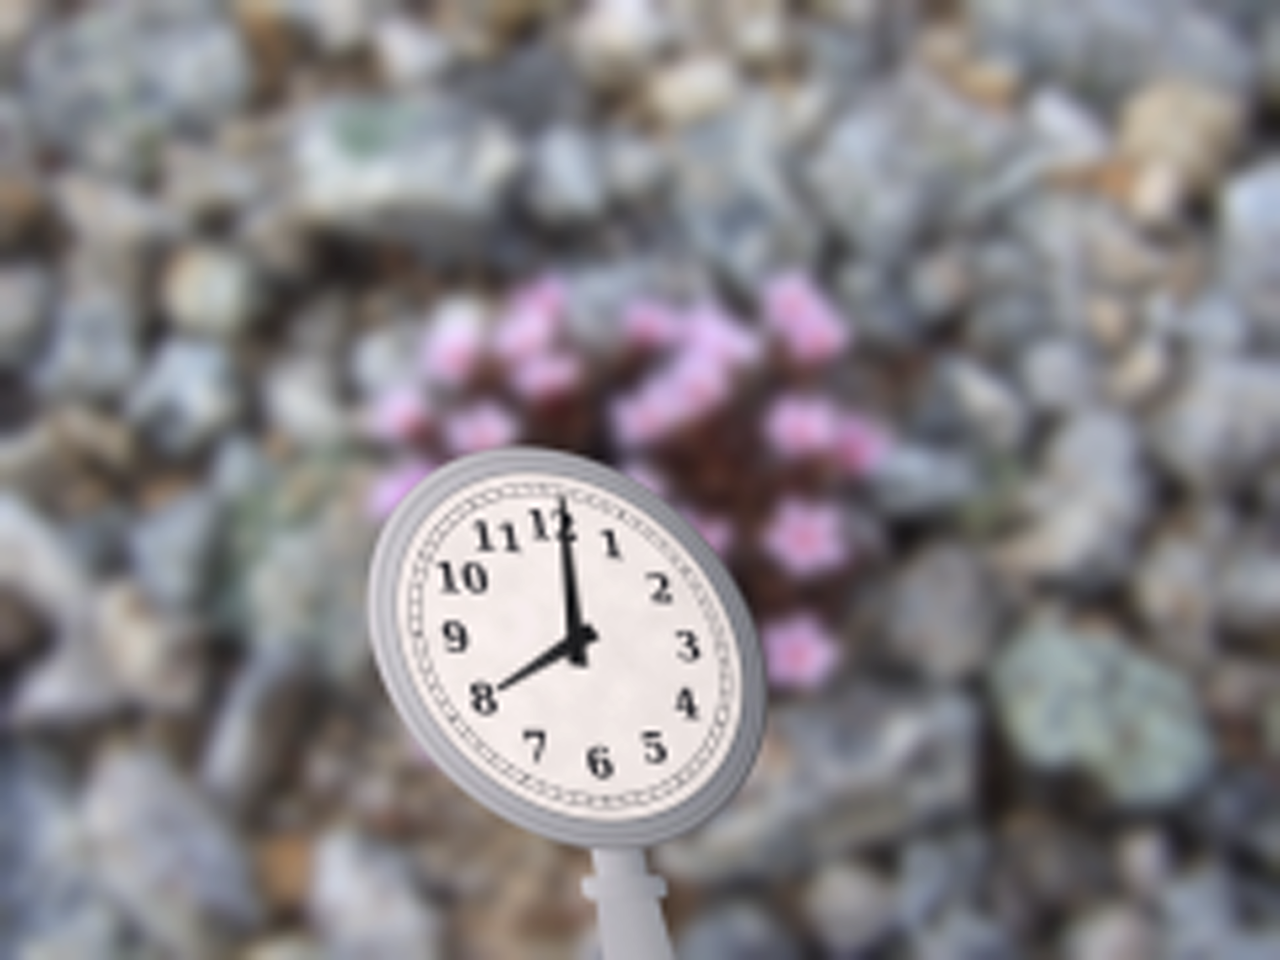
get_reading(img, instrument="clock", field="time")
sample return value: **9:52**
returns **8:01**
